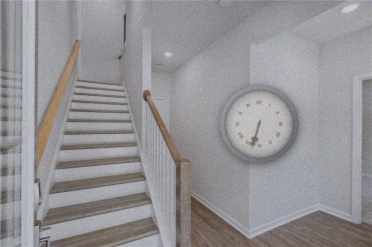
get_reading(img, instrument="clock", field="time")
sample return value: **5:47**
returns **6:33**
